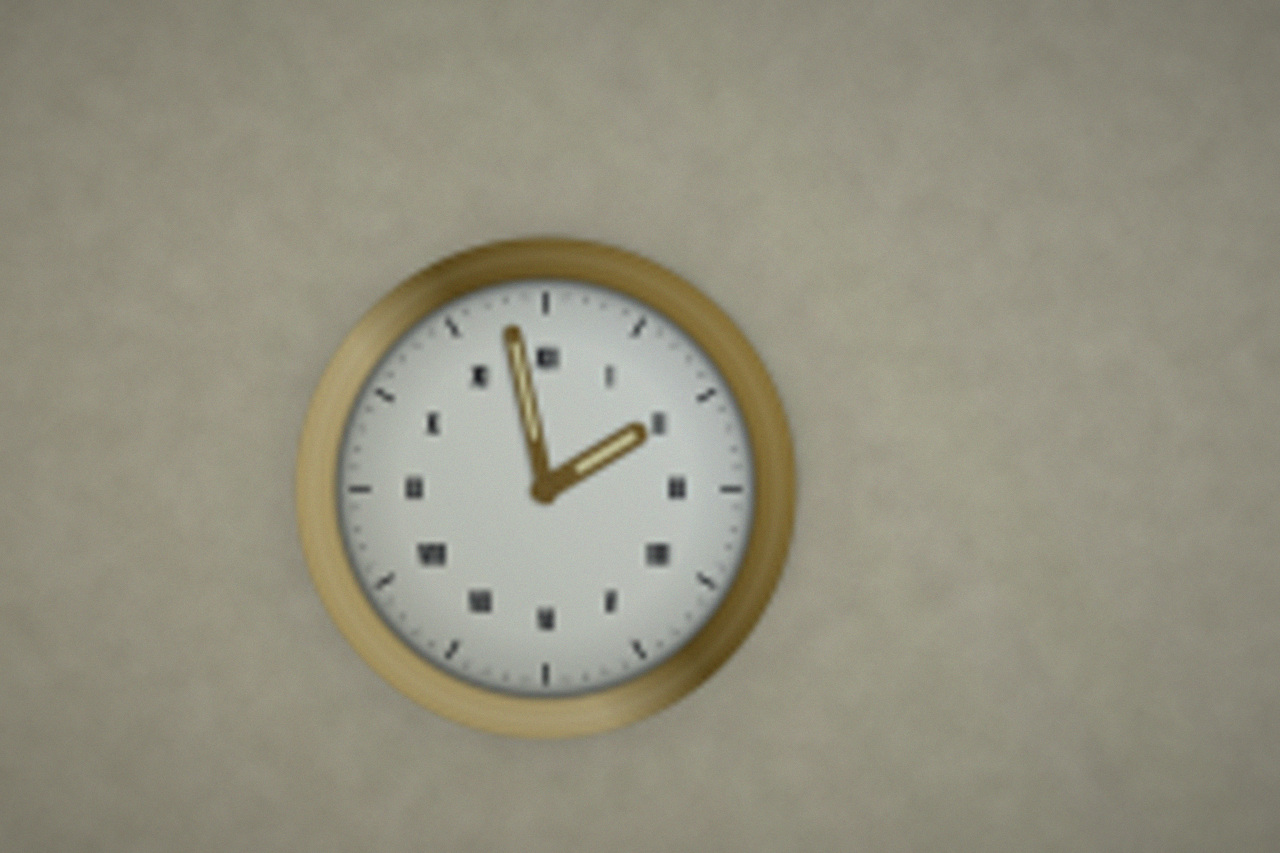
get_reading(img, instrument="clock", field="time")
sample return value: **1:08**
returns **1:58**
